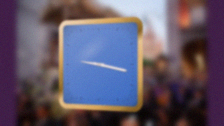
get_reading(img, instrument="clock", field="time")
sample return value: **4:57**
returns **9:17**
